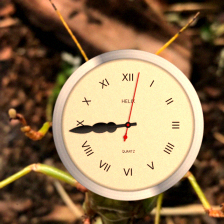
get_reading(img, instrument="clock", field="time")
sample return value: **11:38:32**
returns **8:44:02**
